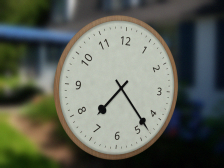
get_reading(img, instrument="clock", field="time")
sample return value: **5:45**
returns **7:23**
